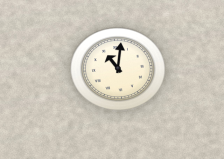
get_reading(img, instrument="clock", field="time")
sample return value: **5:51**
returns **11:02**
